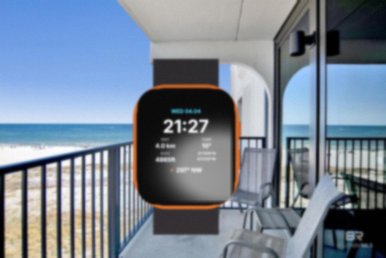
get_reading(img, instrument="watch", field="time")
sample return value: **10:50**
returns **21:27**
